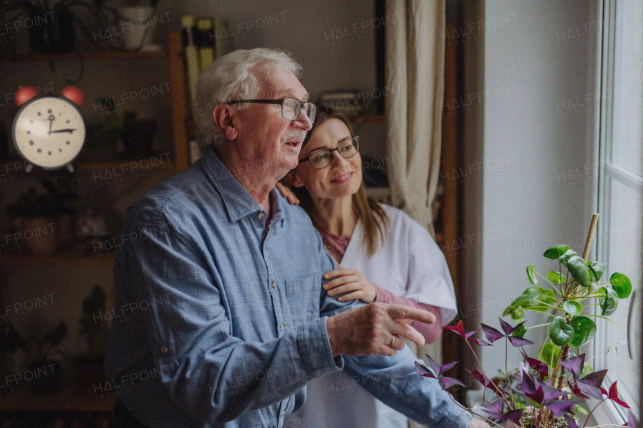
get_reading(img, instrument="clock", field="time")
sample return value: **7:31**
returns **12:14**
